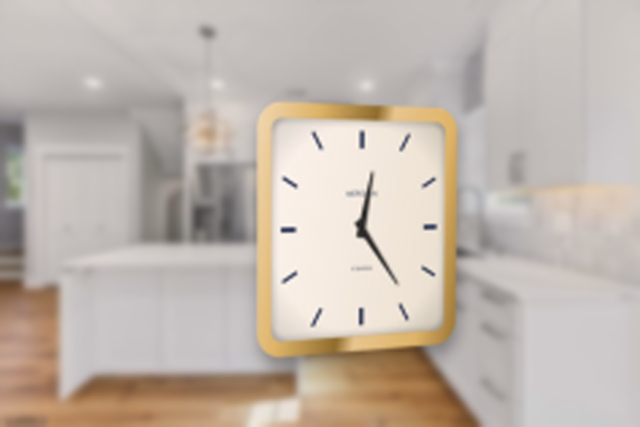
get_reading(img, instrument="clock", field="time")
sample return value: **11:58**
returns **12:24**
